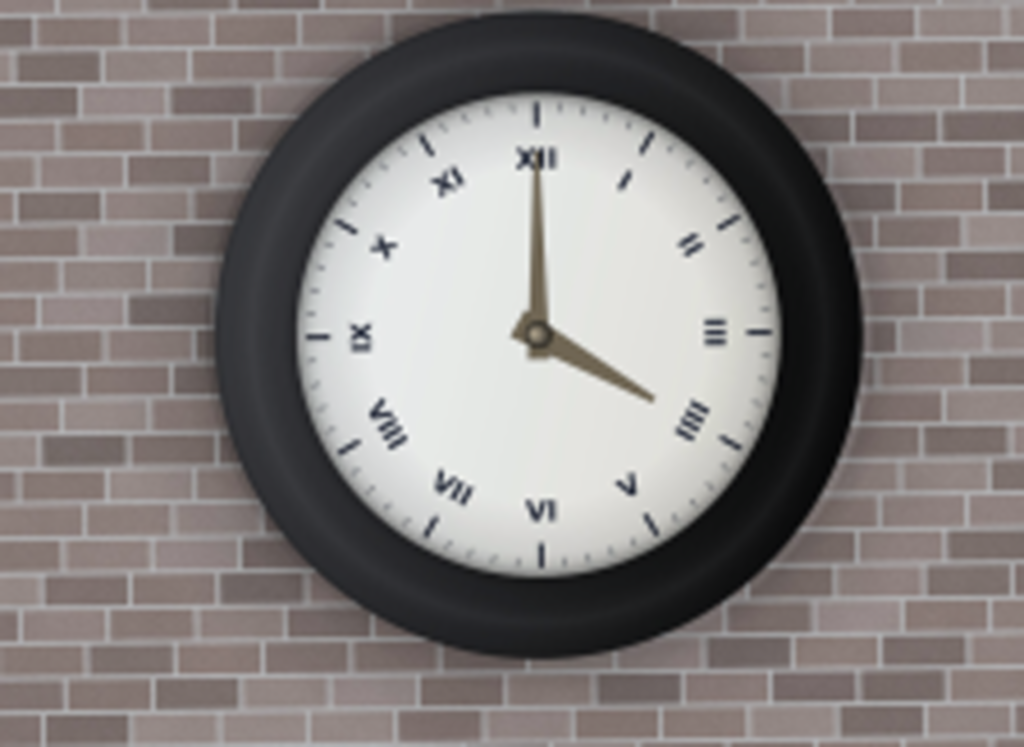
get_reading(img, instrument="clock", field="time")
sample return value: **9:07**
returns **4:00**
